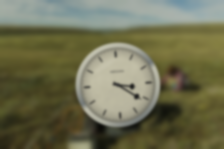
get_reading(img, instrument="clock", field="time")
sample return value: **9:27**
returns **3:21**
